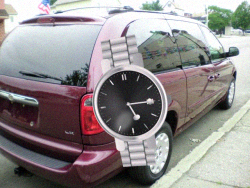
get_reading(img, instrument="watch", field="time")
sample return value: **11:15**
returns **5:15**
